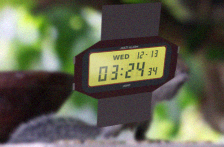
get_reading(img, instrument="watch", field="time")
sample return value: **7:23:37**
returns **3:24:34**
